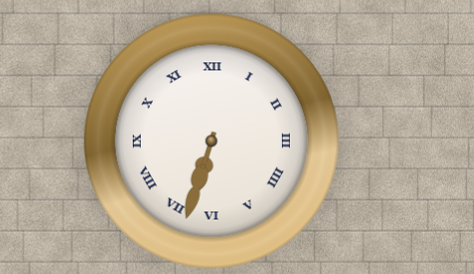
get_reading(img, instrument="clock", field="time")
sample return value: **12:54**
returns **6:33**
